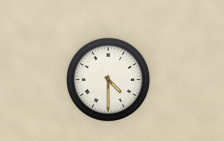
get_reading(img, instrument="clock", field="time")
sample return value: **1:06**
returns **4:30**
